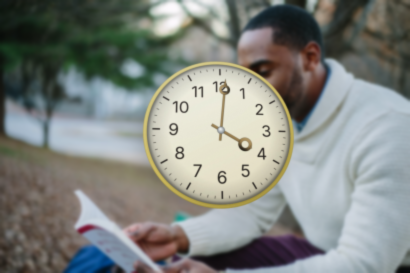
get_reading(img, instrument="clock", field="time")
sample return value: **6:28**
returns **4:01**
